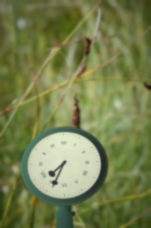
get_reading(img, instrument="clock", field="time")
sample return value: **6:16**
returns **7:34**
